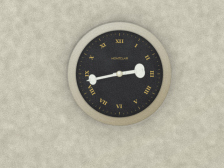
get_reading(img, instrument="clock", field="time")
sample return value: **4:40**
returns **2:43**
